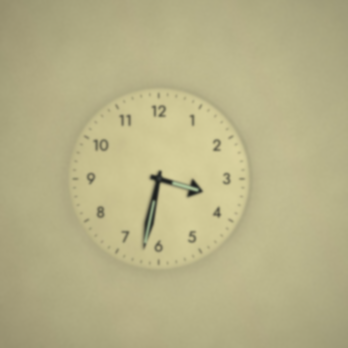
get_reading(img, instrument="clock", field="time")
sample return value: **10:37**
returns **3:32**
